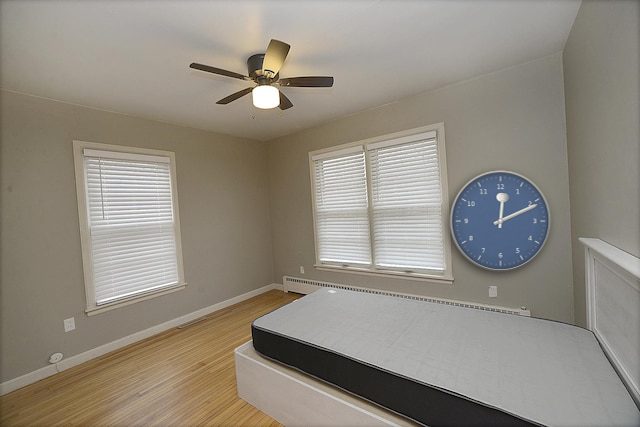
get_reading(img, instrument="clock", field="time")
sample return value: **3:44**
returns **12:11**
